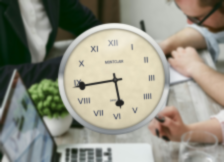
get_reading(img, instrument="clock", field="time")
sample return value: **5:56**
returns **5:44**
